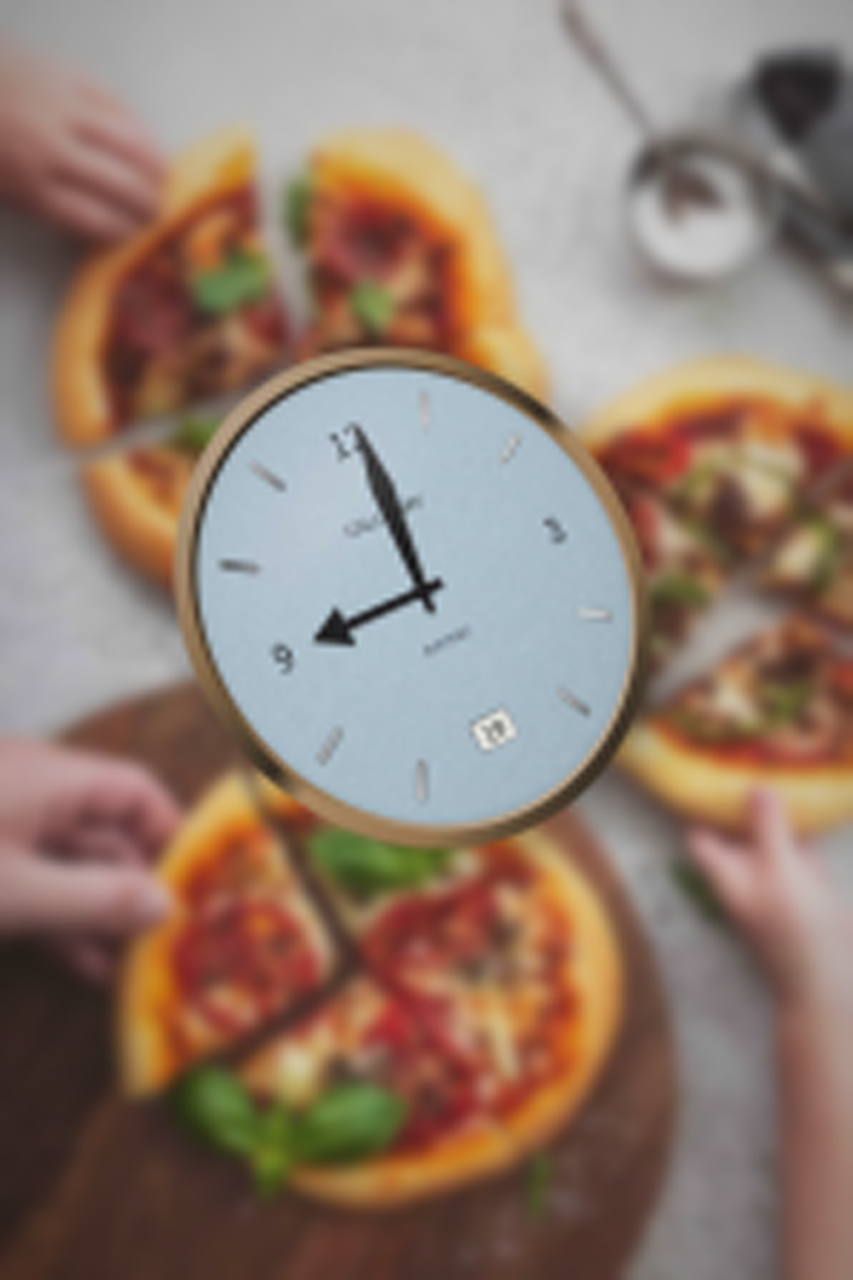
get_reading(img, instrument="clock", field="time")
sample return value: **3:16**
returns **9:01**
